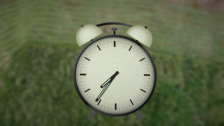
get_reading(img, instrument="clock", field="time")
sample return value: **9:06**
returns **7:36**
